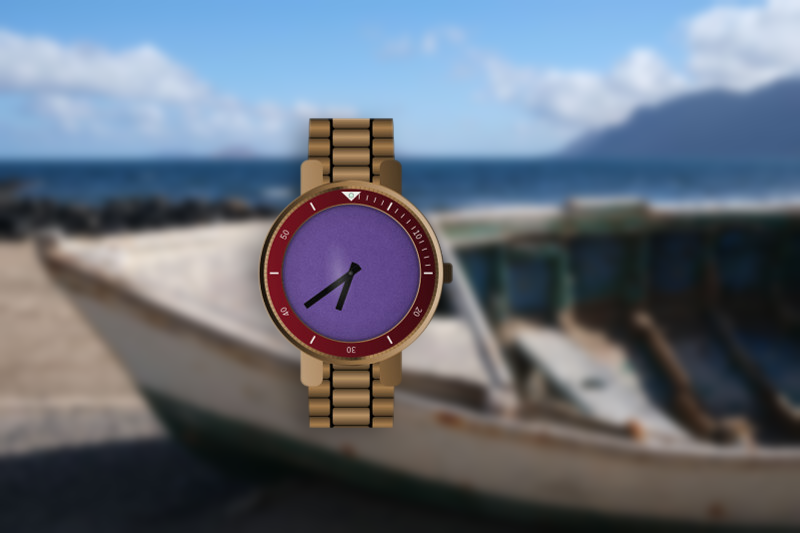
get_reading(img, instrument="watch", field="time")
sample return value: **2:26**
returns **6:39**
